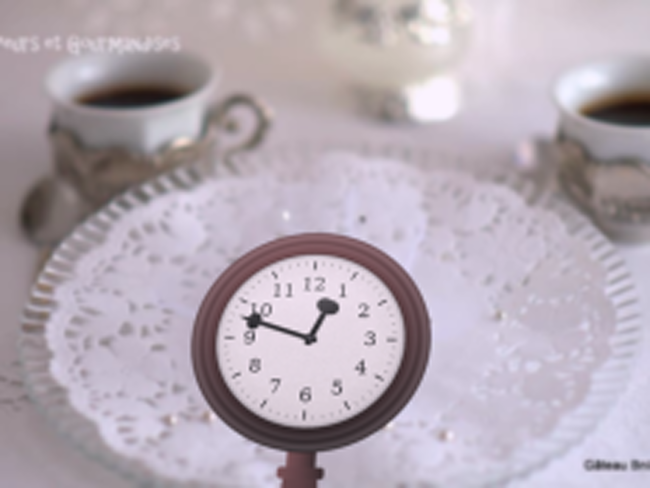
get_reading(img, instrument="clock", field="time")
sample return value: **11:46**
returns **12:48**
